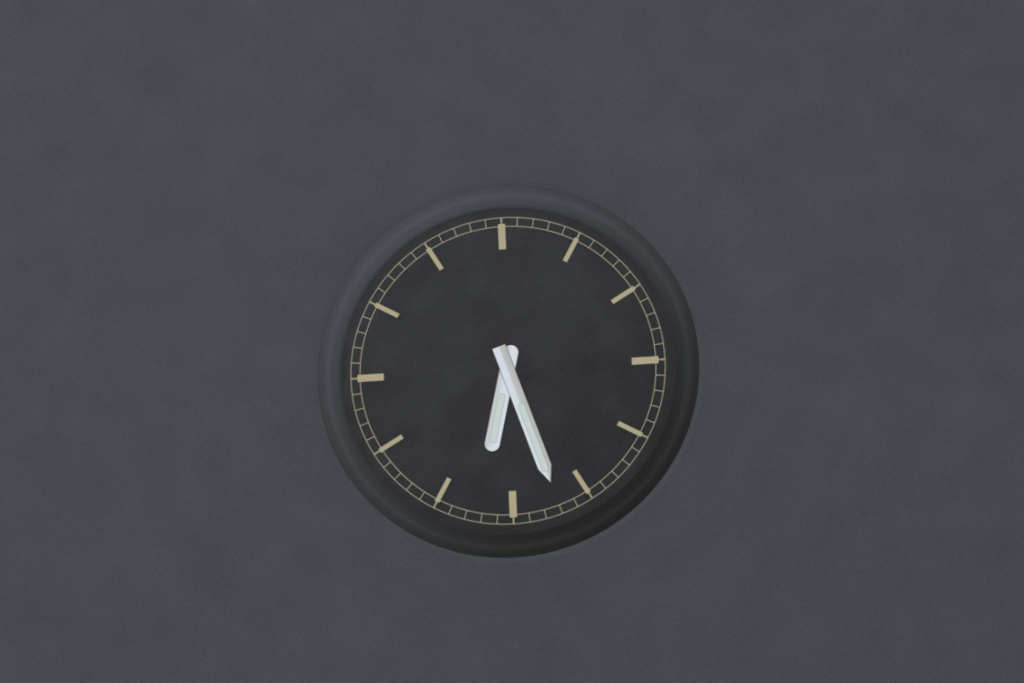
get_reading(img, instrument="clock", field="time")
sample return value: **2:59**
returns **6:27**
